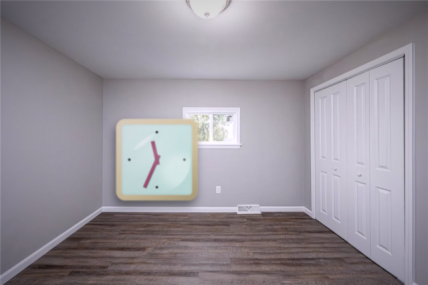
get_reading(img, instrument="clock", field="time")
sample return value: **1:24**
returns **11:34**
